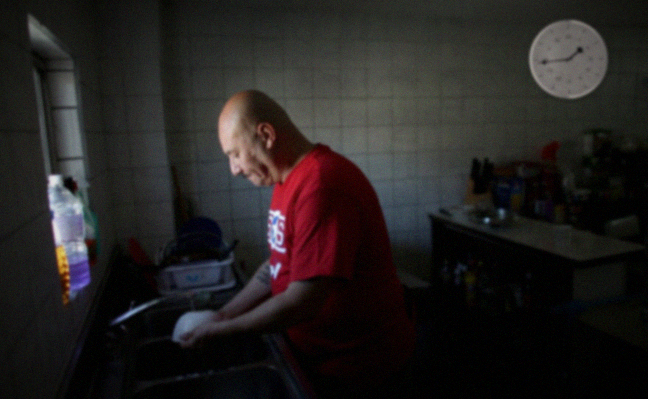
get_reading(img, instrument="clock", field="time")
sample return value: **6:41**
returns **1:44**
